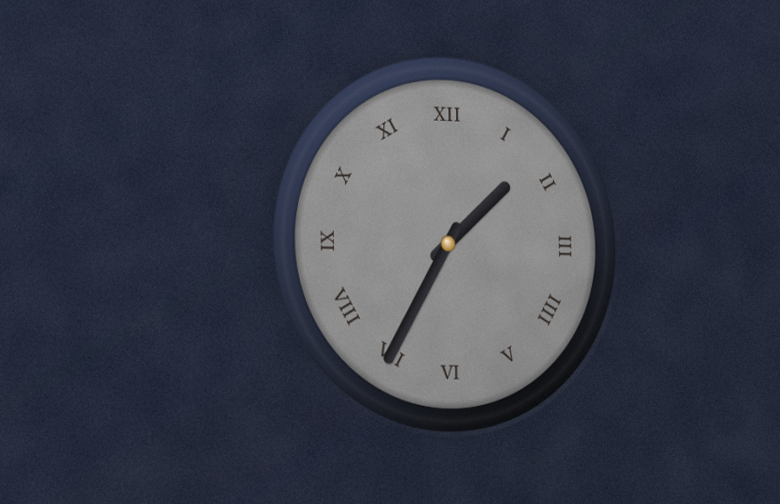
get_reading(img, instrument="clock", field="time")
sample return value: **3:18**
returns **1:35**
